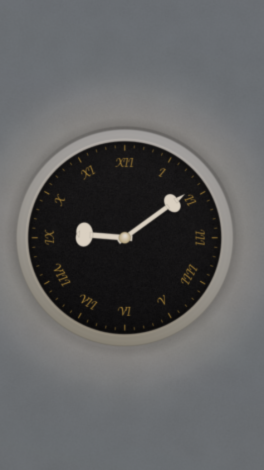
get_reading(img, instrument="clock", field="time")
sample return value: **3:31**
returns **9:09**
